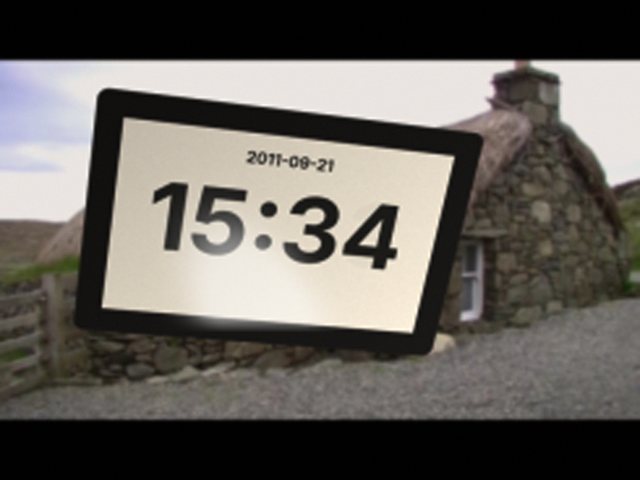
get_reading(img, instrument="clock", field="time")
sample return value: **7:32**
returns **15:34**
